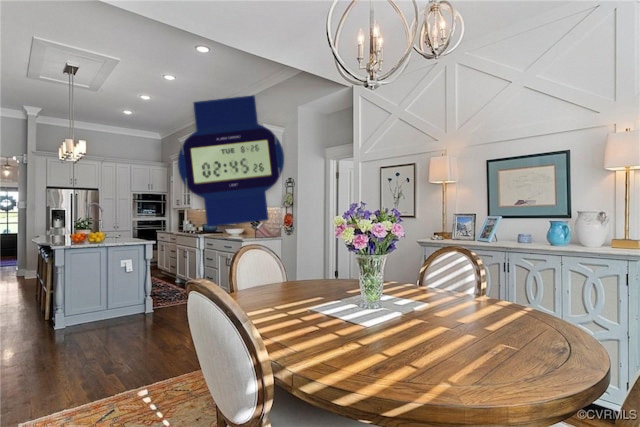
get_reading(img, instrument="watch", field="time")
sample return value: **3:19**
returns **2:45**
